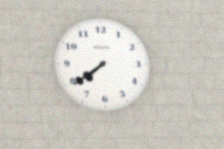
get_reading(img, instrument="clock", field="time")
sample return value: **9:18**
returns **7:39**
